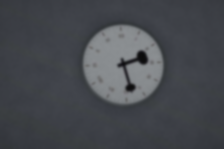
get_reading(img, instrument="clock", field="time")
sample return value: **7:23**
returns **2:28**
